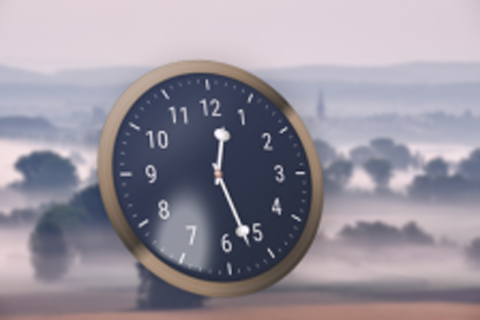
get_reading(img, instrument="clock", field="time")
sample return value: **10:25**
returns **12:27**
